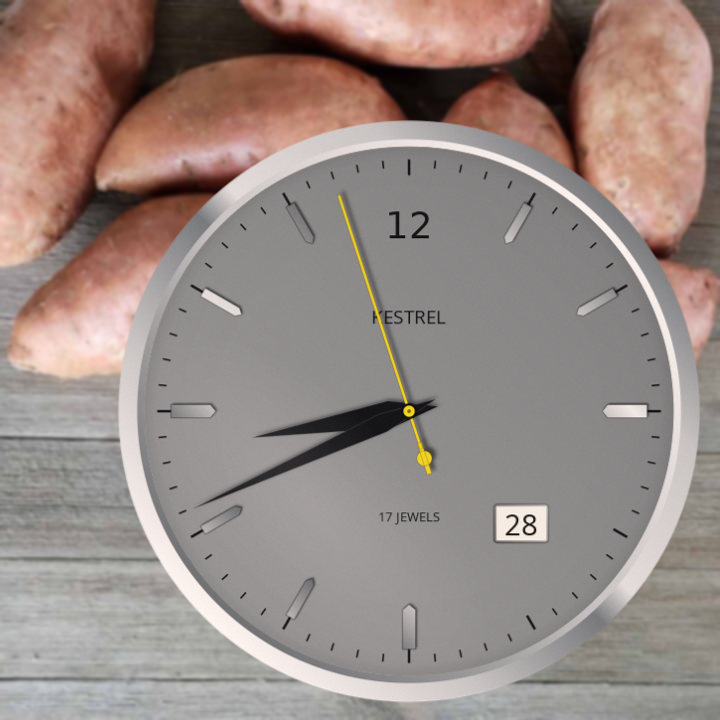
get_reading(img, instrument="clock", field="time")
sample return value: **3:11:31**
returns **8:40:57**
